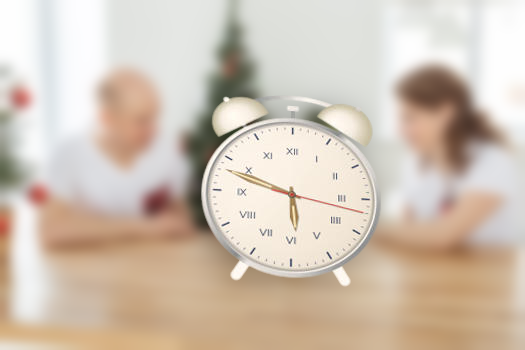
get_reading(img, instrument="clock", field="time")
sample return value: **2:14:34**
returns **5:48:17**
